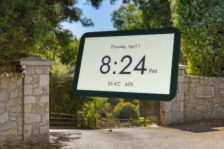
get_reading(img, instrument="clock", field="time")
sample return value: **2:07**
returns **8:24**
